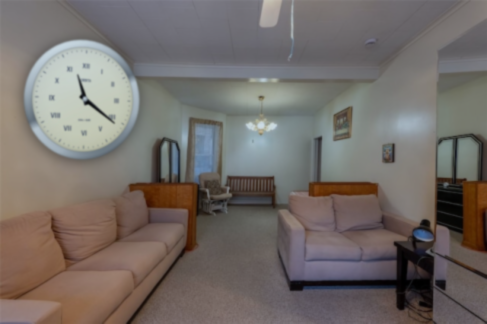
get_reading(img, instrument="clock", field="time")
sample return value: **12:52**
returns **11:21**
